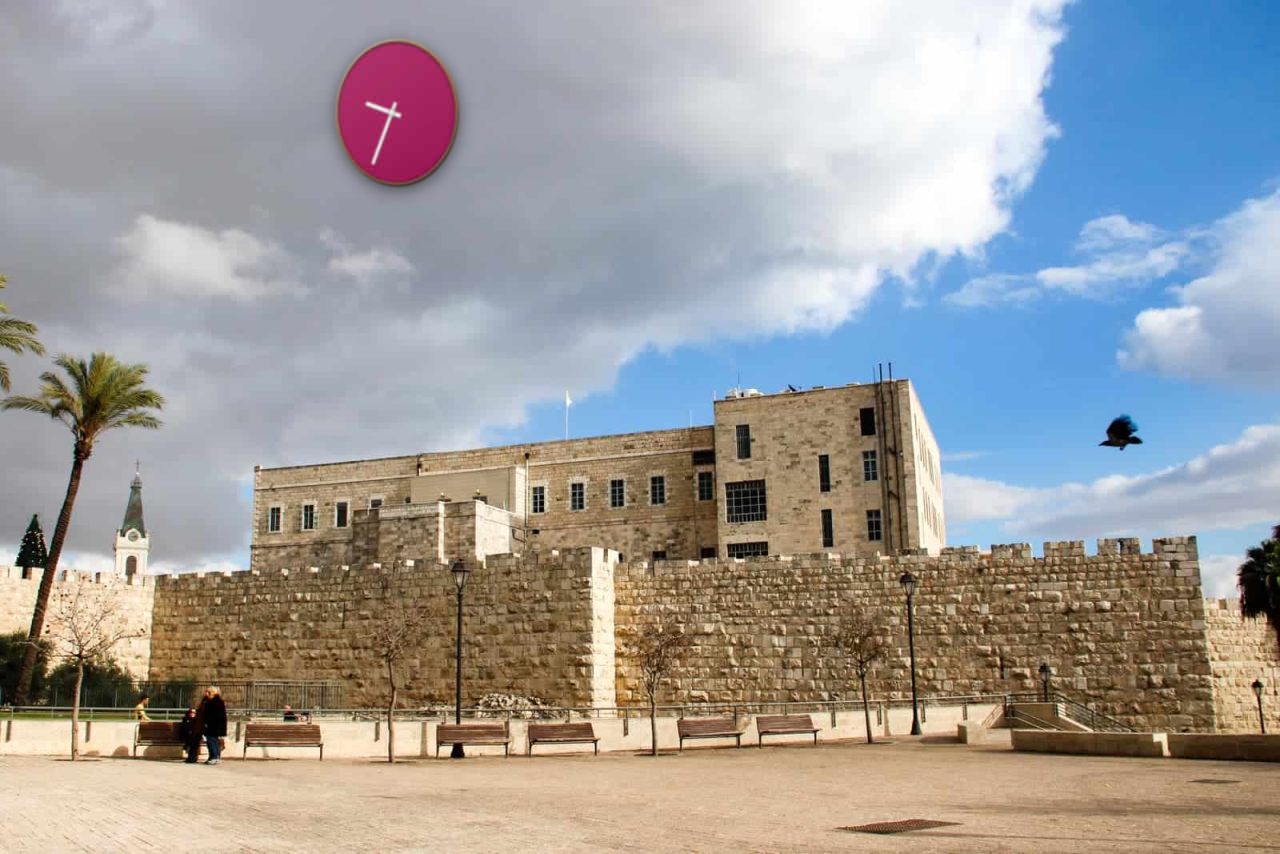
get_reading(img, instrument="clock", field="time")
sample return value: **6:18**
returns **9:34**
